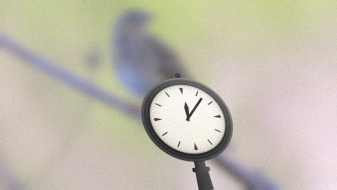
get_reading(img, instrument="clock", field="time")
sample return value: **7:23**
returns **12:07**
